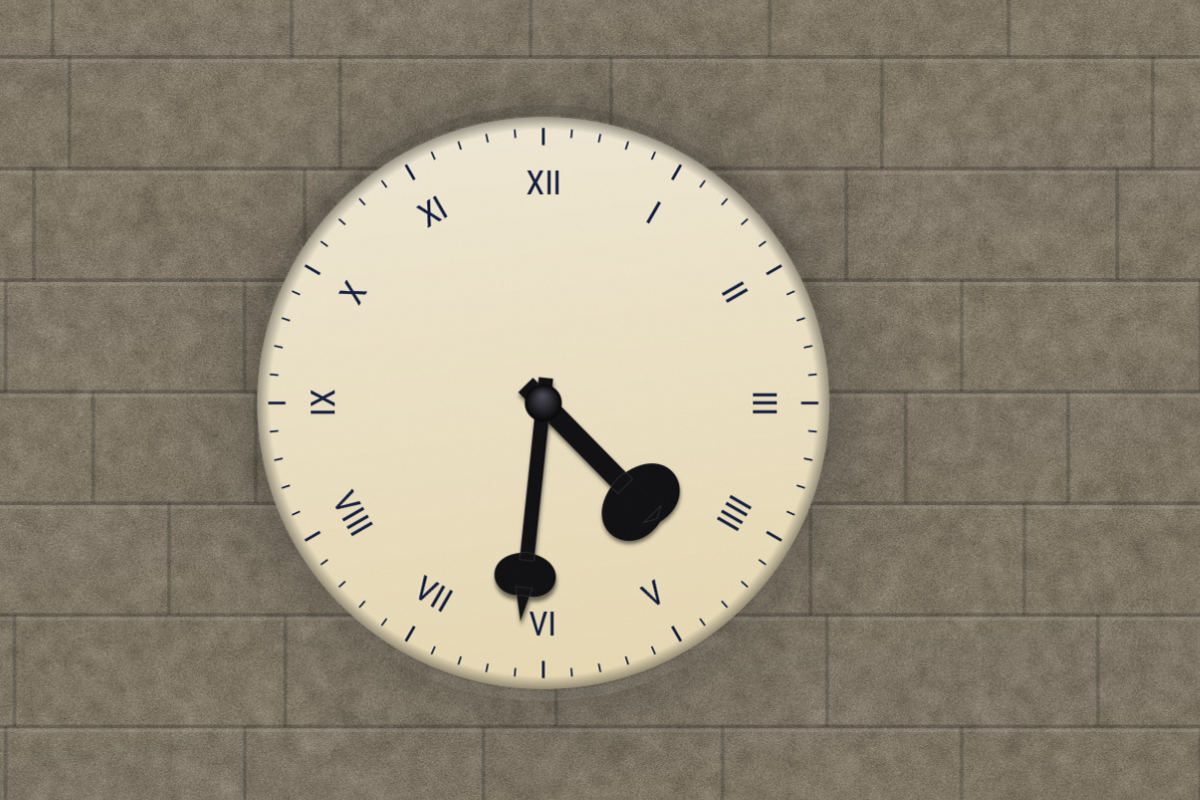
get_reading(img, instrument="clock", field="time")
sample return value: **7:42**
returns **4:31**
